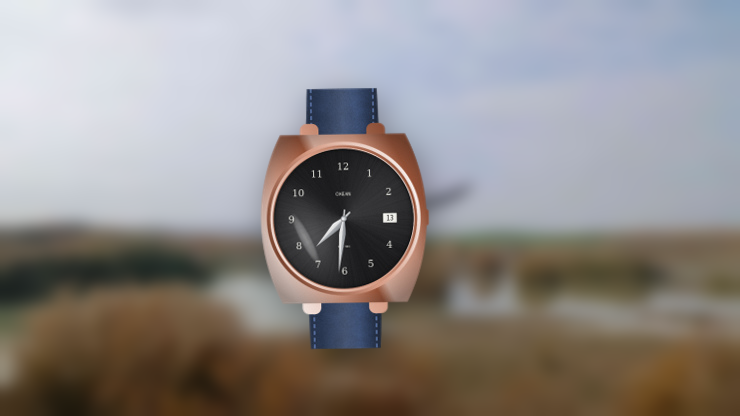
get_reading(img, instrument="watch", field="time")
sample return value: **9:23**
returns **7:31**
